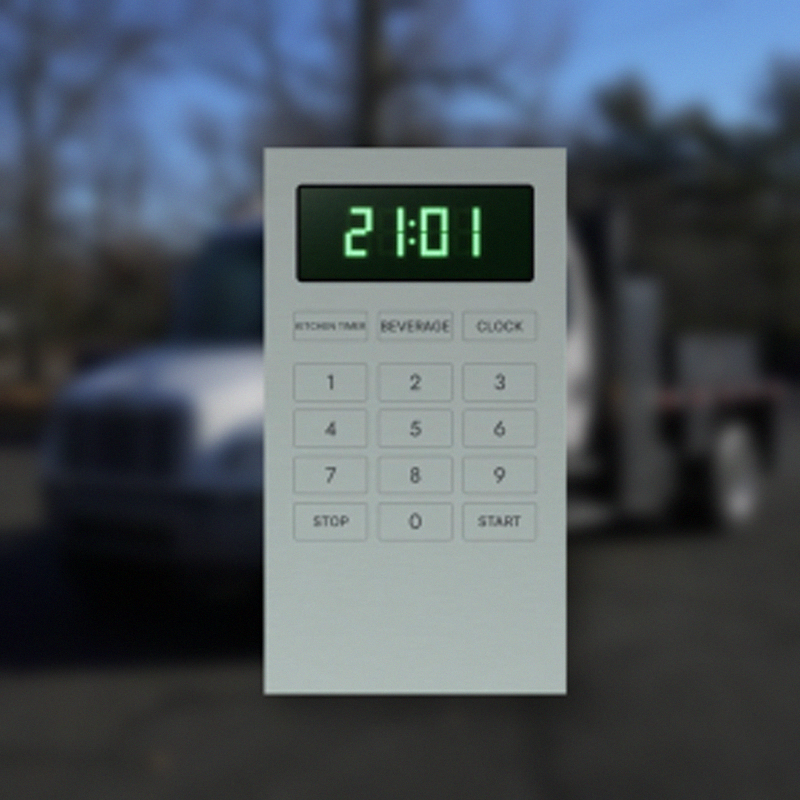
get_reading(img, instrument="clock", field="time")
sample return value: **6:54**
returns **21:01**
